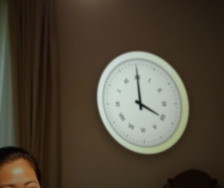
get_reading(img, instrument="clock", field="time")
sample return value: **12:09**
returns **4:00**
